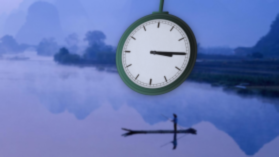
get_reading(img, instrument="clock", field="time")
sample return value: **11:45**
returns **3:15**
